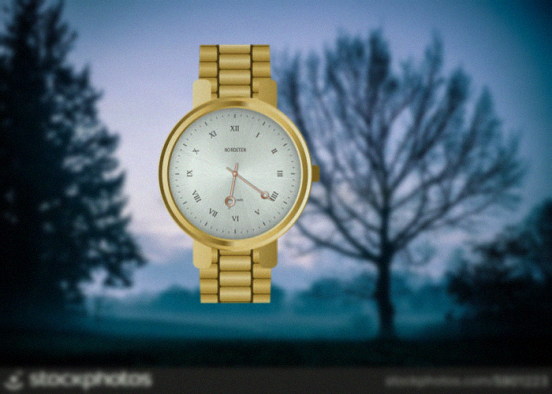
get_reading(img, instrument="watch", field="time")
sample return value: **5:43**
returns **6:21**
